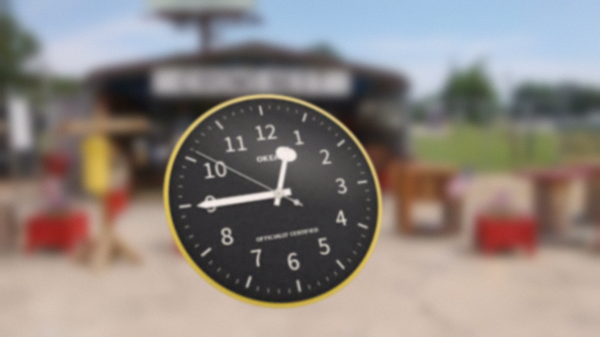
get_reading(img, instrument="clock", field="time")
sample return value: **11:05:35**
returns **12:44:51**
